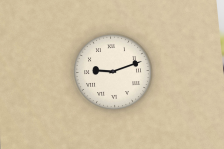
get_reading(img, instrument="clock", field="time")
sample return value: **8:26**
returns **9:12**
